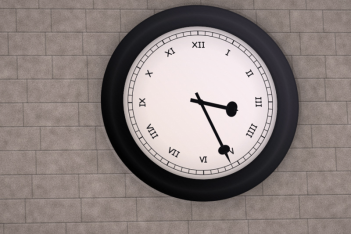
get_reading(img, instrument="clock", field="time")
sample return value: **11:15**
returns **3:26**
